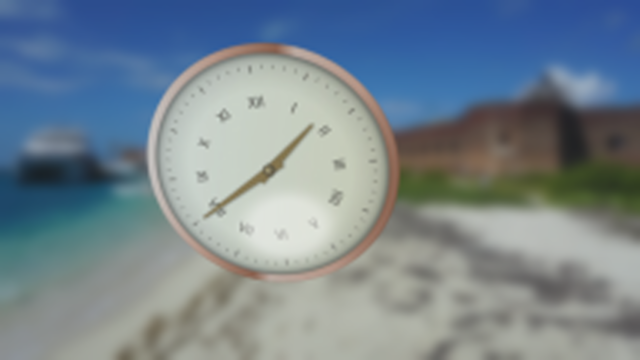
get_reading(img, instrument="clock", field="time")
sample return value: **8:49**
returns **1:40**
